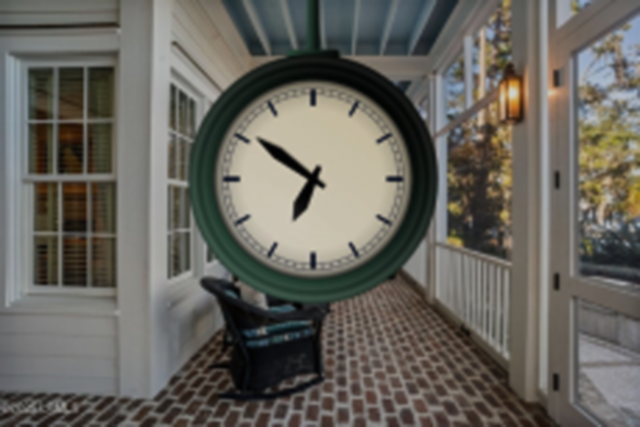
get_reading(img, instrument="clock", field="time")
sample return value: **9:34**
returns **6:51**
